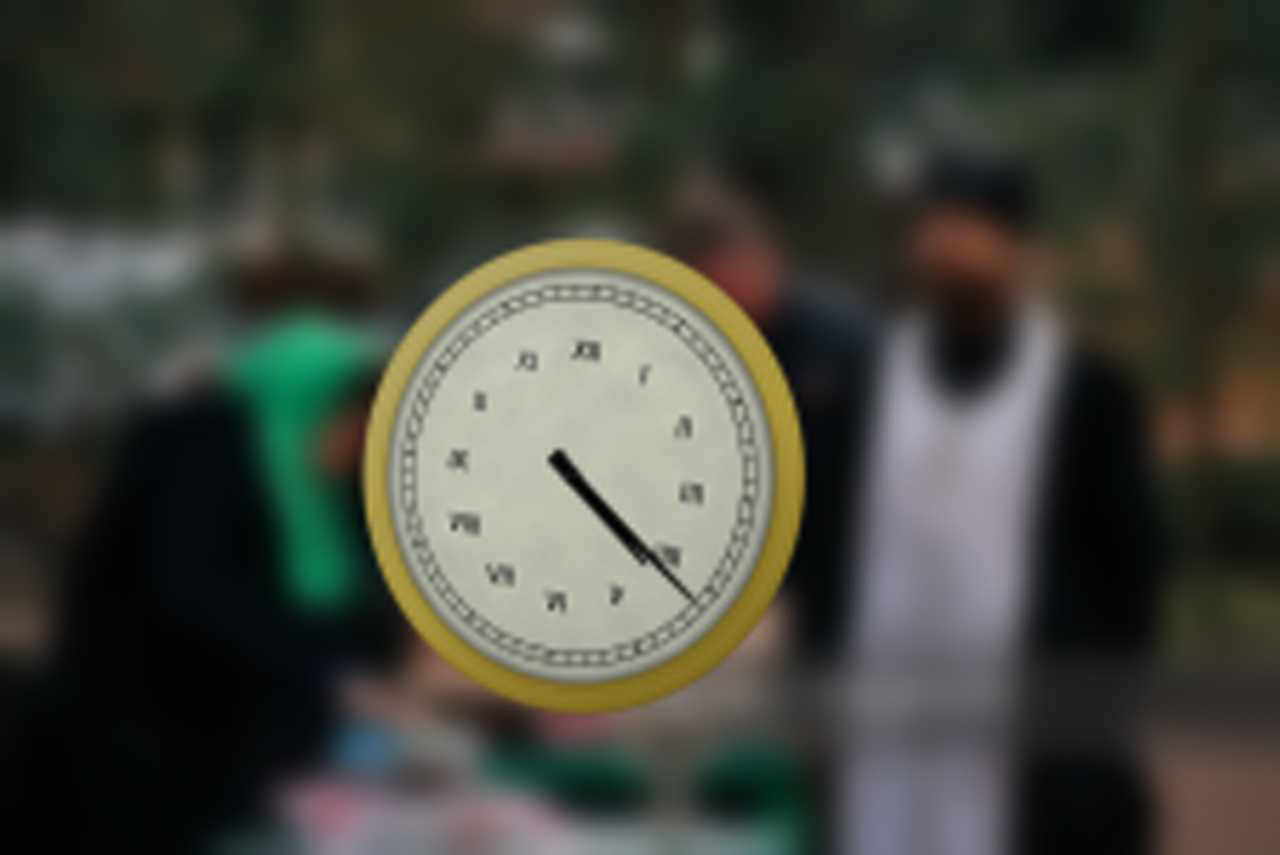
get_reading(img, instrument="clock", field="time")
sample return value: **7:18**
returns **4:21**
